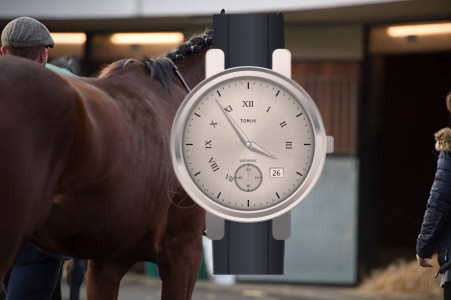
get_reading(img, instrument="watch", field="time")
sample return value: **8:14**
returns **3:54**
